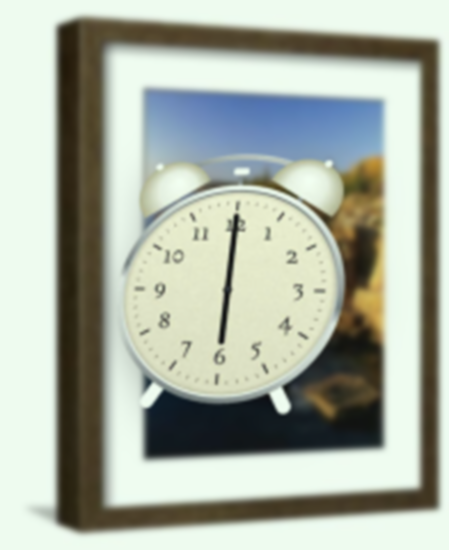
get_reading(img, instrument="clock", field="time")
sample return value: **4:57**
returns **6:00**
